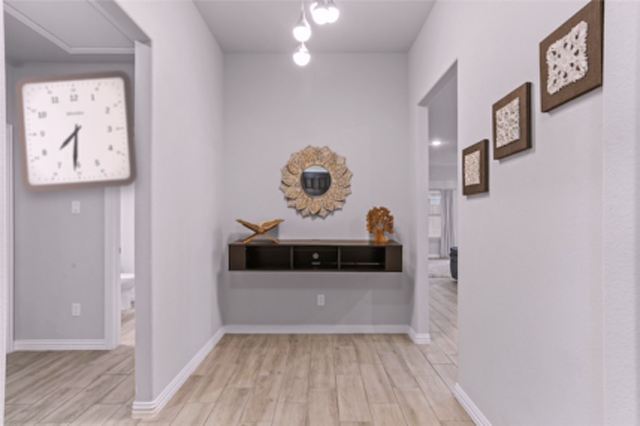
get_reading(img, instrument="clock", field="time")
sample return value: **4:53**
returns **7:31**
